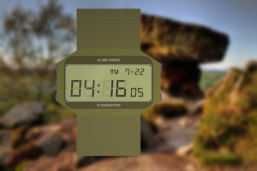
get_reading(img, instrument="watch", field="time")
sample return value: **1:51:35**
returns **4:16:05**
